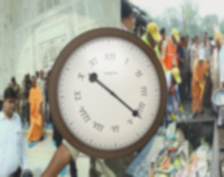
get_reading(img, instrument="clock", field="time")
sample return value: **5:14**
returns **10:22**
